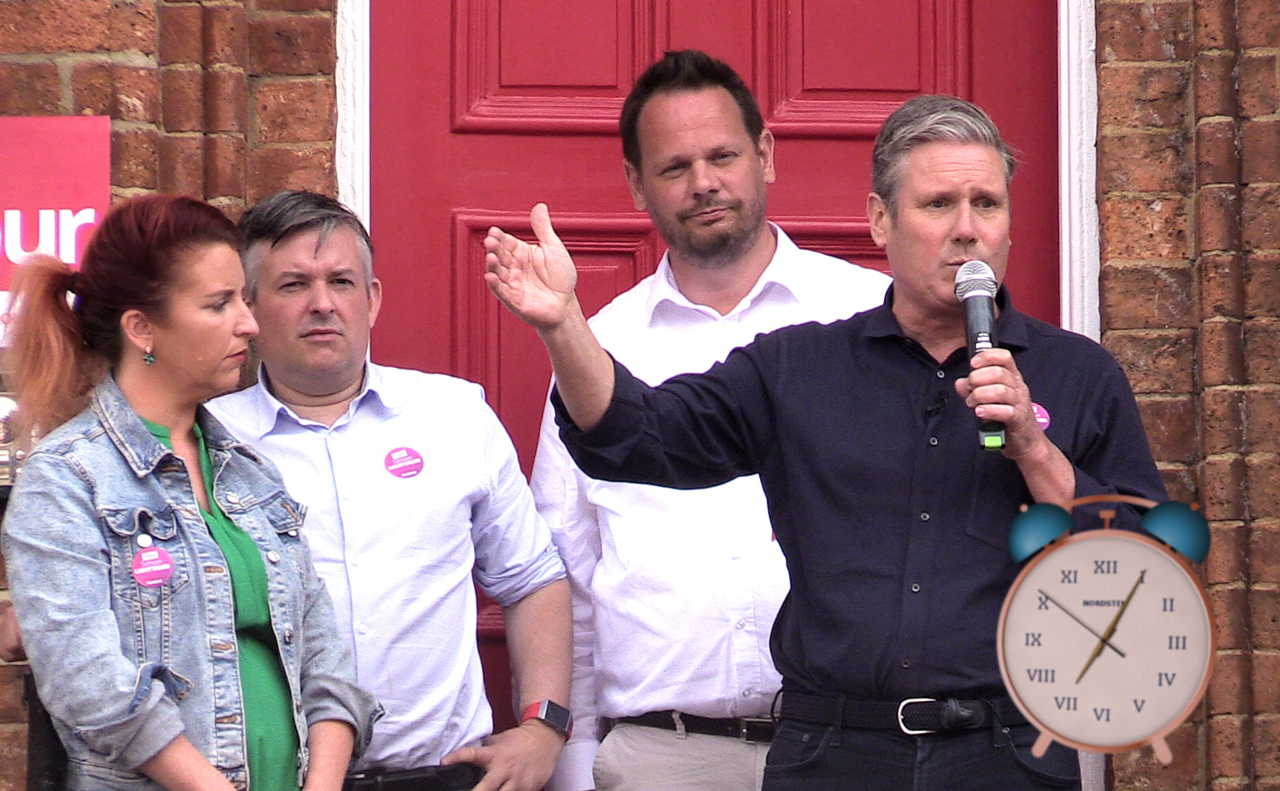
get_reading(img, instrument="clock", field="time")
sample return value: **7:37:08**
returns **7:04:51**
